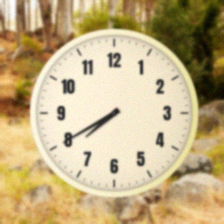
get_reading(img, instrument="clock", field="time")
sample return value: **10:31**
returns **7:40**
